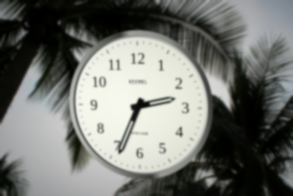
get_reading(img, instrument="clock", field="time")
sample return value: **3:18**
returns **2:34**
